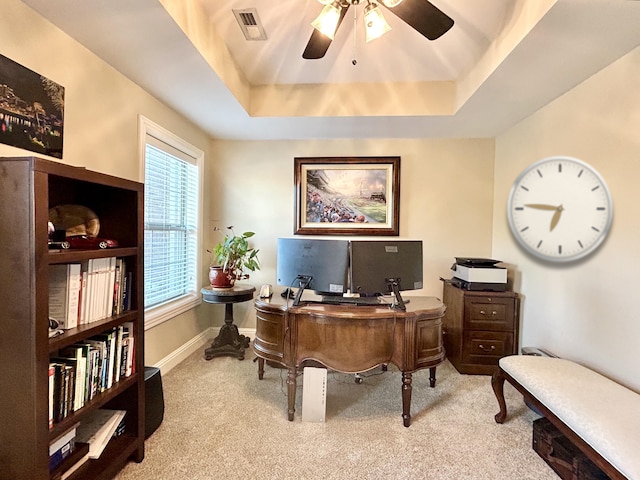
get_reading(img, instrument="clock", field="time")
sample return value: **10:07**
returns **6:46**
